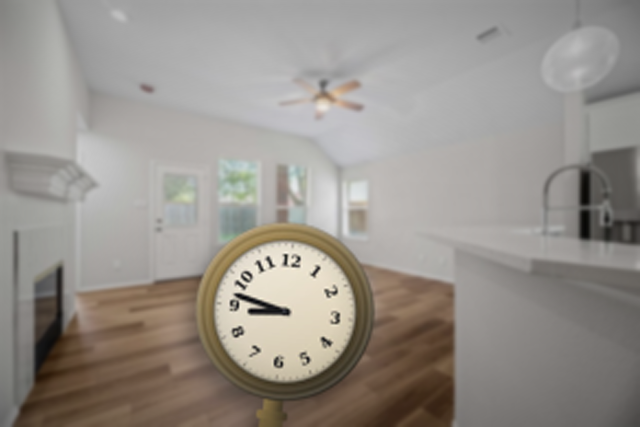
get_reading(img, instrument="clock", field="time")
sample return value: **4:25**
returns **8:47**
